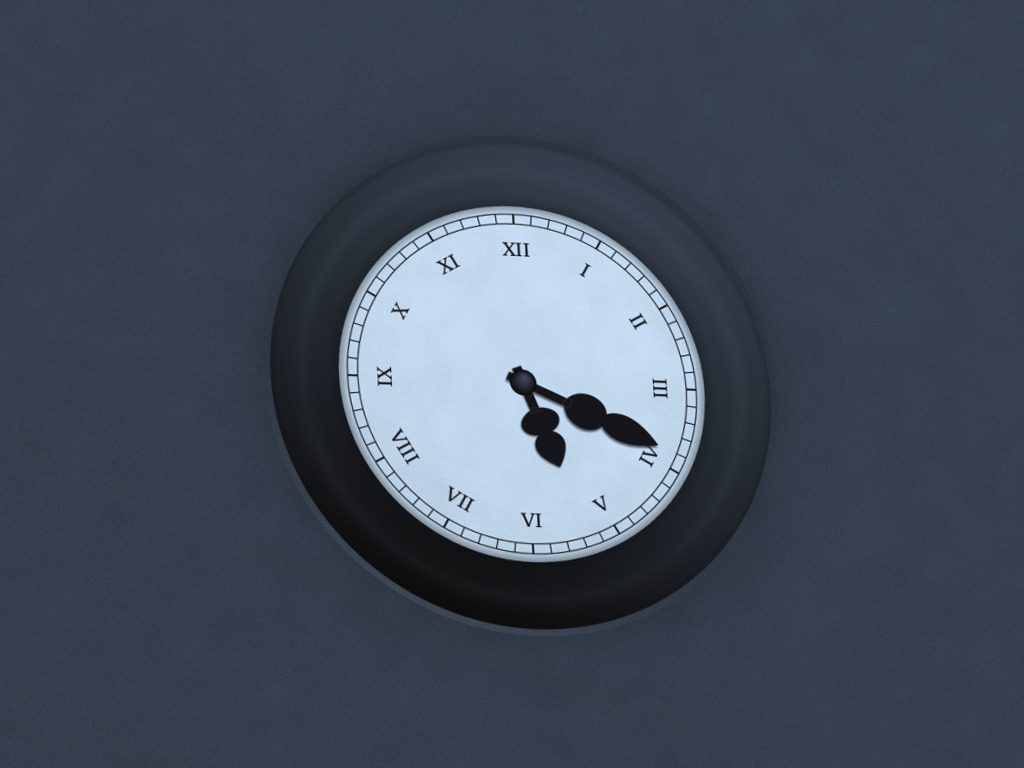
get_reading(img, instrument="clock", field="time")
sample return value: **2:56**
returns **5:19**
